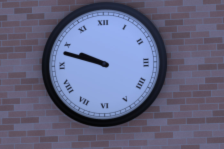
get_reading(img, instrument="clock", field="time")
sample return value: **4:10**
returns **9:48**
